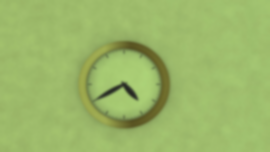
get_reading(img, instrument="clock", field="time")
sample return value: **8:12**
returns **4:40**
